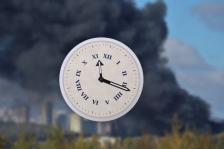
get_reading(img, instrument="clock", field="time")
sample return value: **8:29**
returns **11:16**
